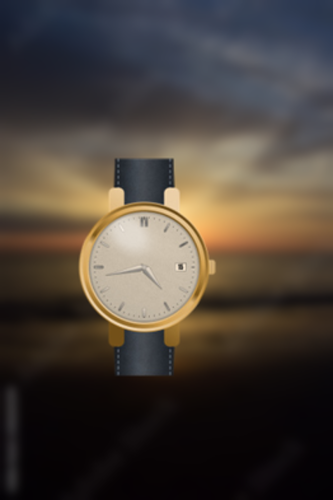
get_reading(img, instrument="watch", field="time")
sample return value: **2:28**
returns **4:43**
